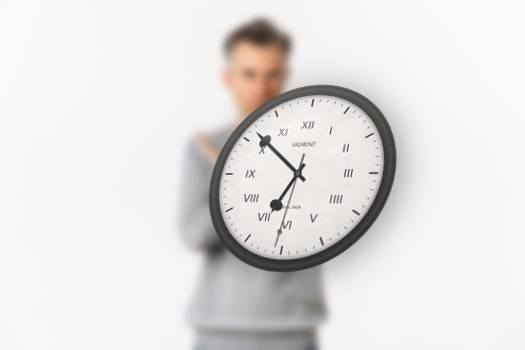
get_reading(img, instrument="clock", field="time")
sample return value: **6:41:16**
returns **6:51:31**
